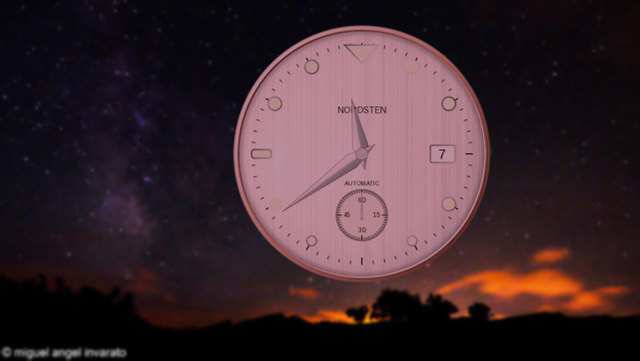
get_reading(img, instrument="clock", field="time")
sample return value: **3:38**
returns **11:39**
